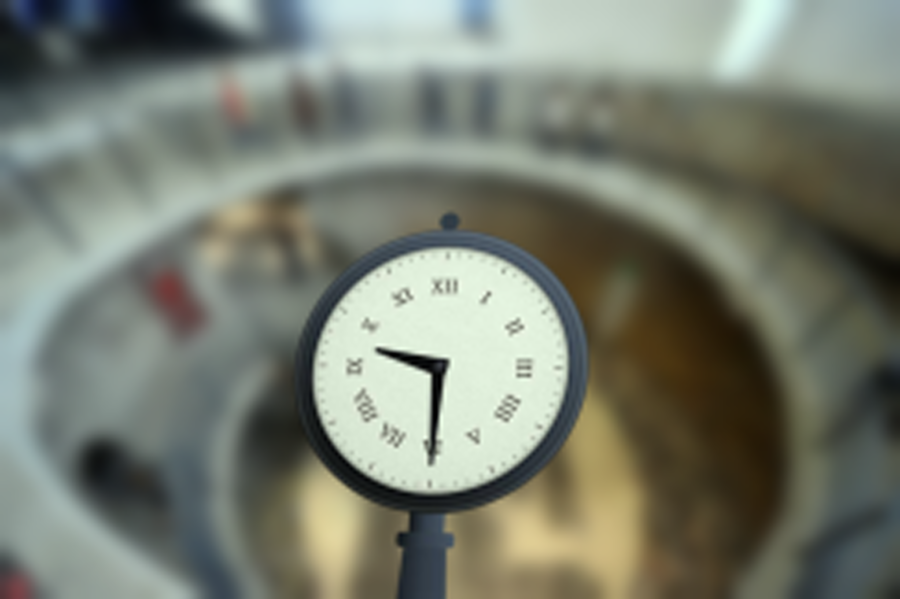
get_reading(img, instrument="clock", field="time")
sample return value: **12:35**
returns **9:30**
